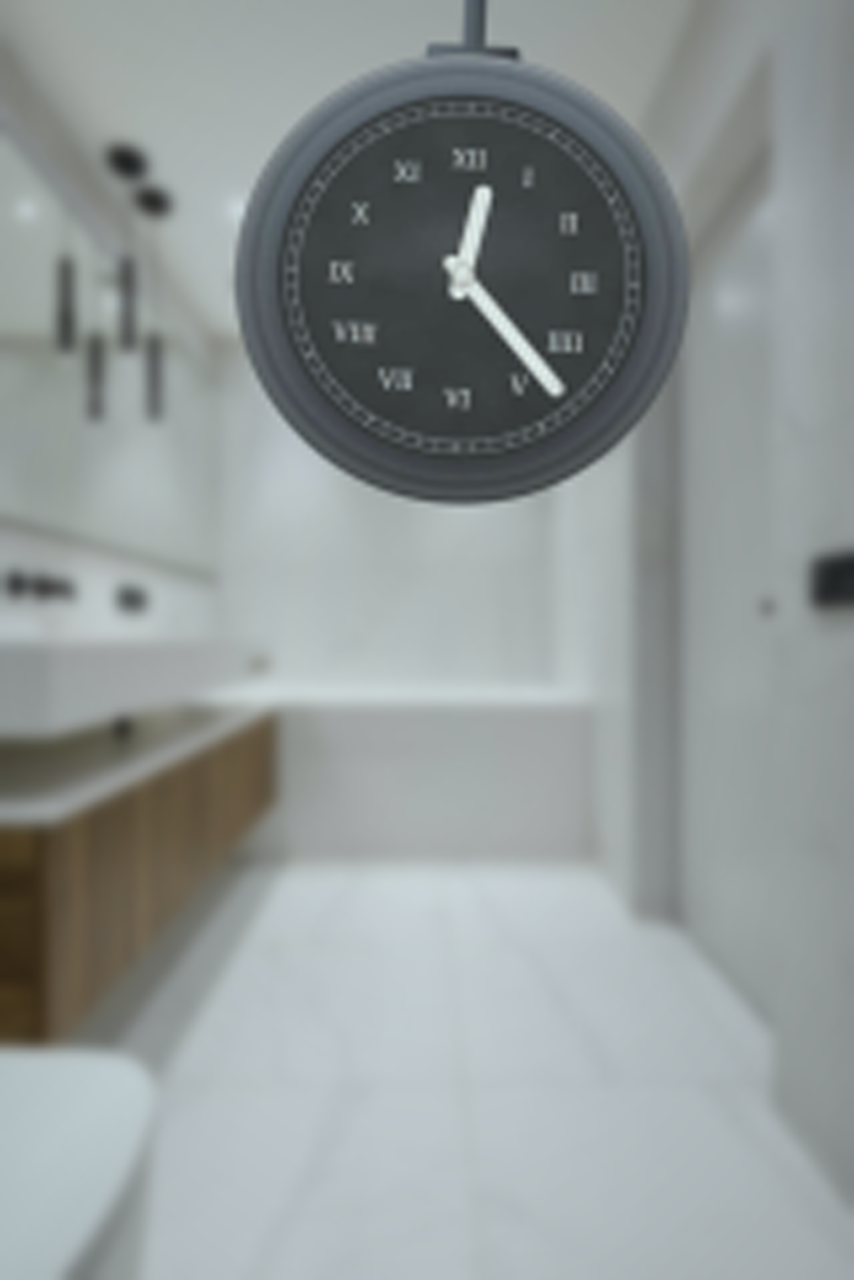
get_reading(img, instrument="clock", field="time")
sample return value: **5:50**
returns **12:23**
